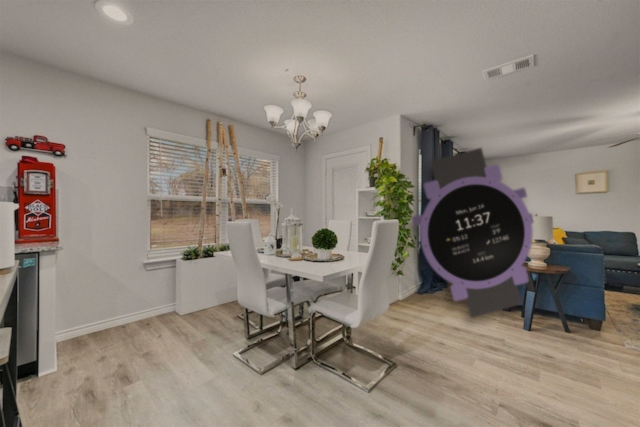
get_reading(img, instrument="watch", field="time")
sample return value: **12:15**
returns **11:37**
